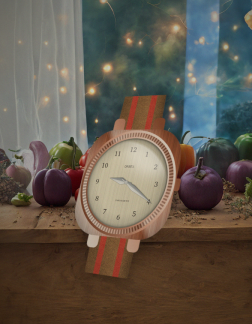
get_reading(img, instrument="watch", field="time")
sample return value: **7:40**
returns **9:20**
